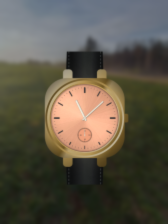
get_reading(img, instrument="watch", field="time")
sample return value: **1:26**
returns **11:08**
